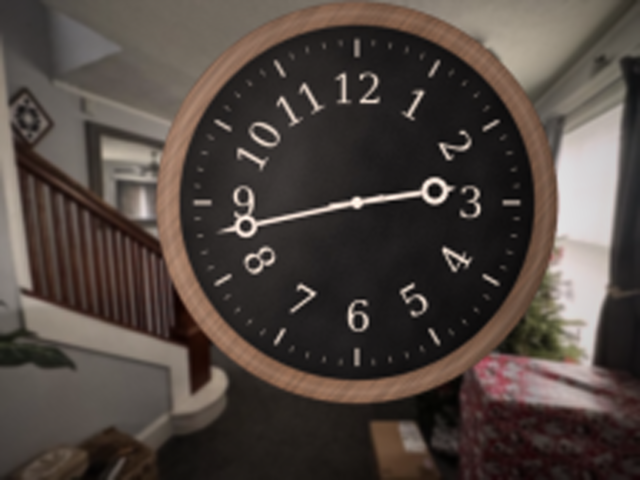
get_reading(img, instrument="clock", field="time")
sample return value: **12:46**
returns **2:43**
